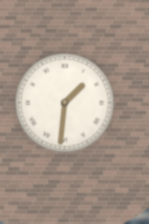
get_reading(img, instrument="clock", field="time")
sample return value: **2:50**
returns **1:31**
